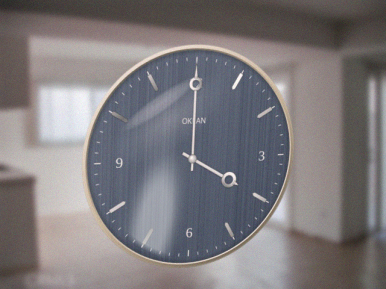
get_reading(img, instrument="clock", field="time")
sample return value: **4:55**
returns **4:00**
